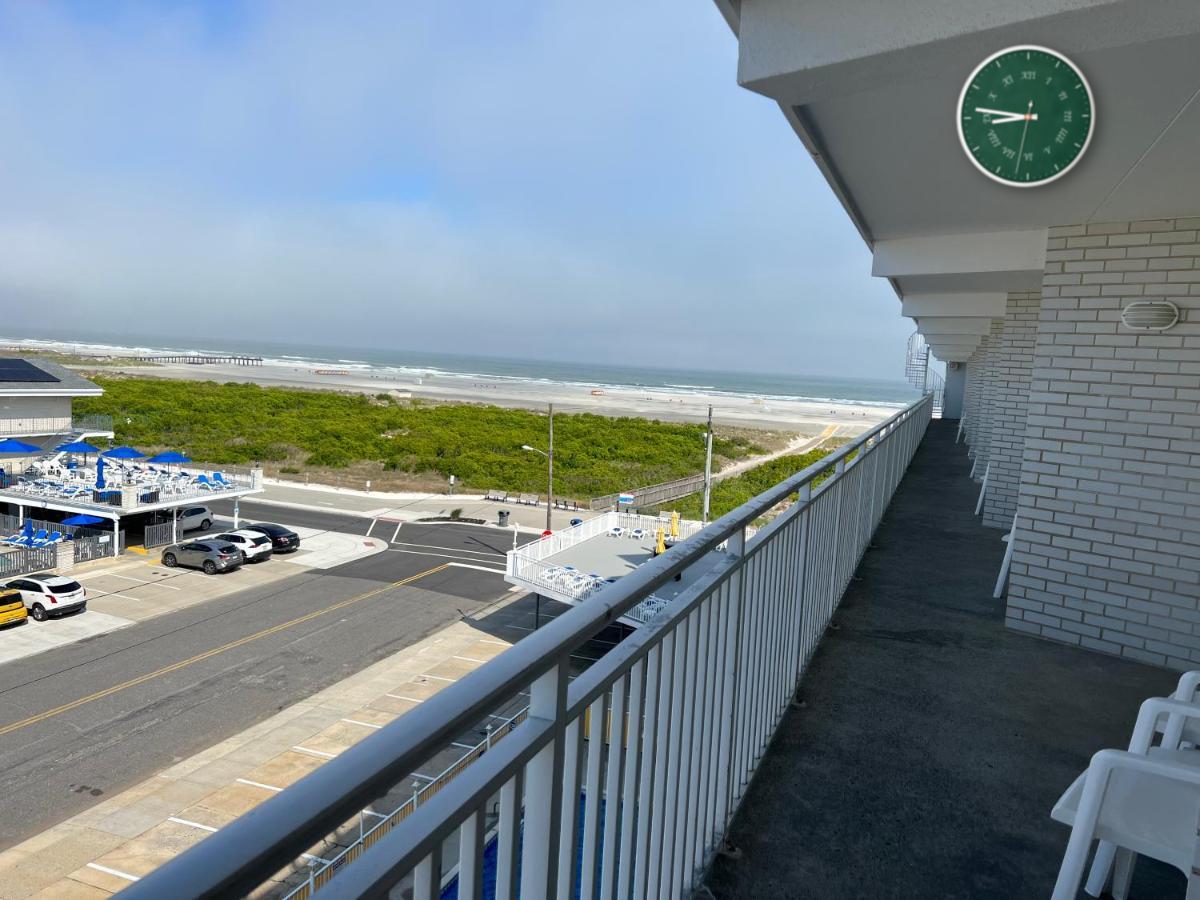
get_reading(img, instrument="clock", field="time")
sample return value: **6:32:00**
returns **8:46:32**
